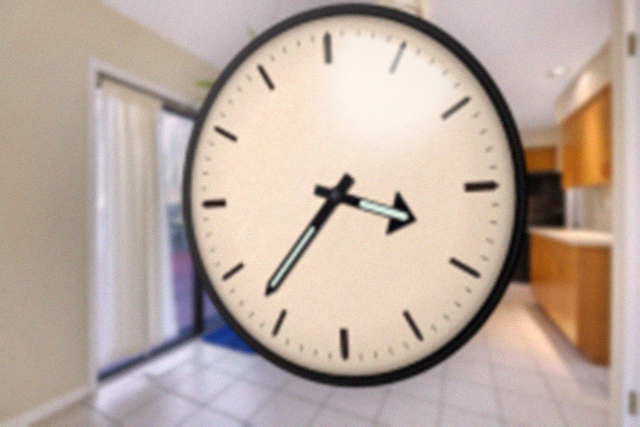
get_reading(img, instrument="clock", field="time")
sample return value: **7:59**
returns **3:37**
